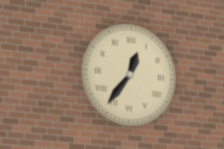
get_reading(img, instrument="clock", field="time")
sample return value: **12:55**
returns **12:36**
